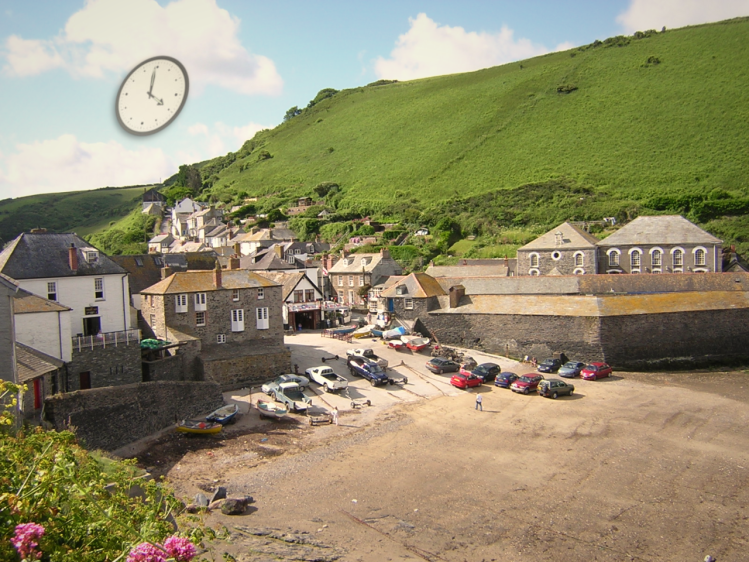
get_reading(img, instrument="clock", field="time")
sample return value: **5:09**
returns **3:59**
